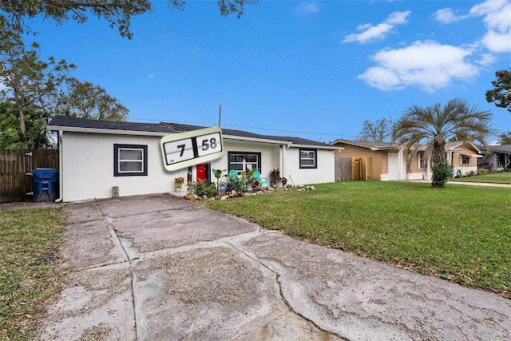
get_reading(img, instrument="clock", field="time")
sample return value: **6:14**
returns **7:58**
